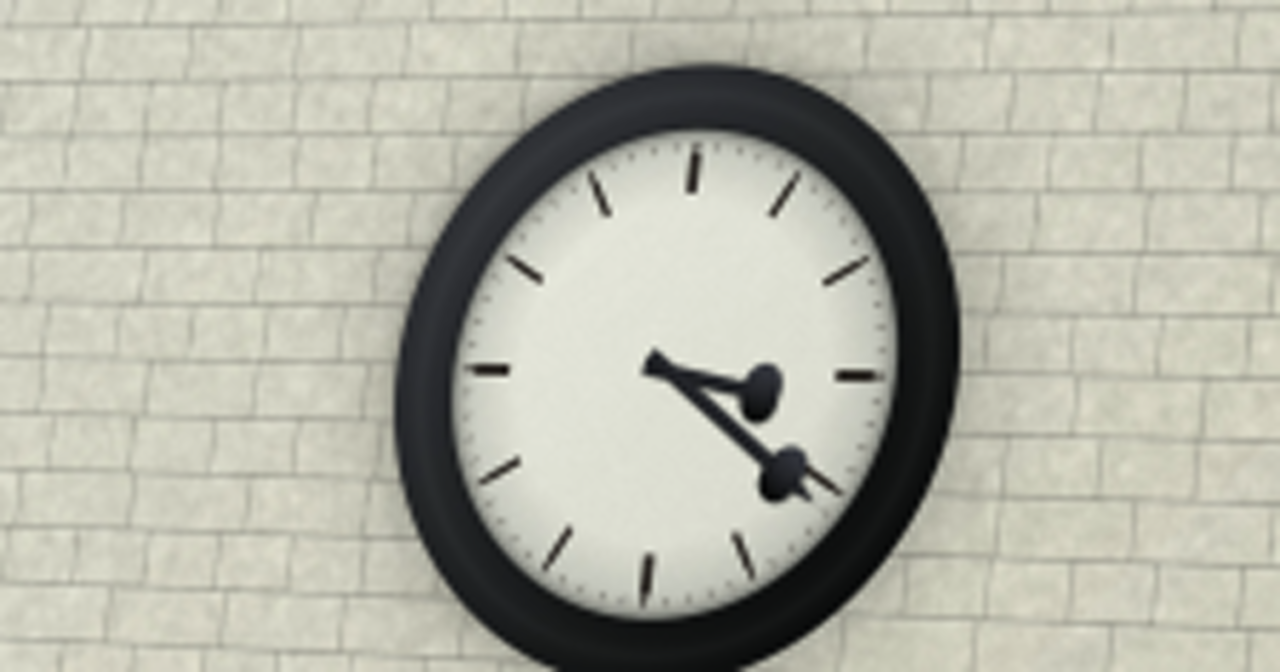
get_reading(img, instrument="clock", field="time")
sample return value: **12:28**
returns **3:21**
